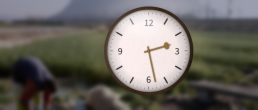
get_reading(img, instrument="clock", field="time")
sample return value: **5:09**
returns **2:28**
